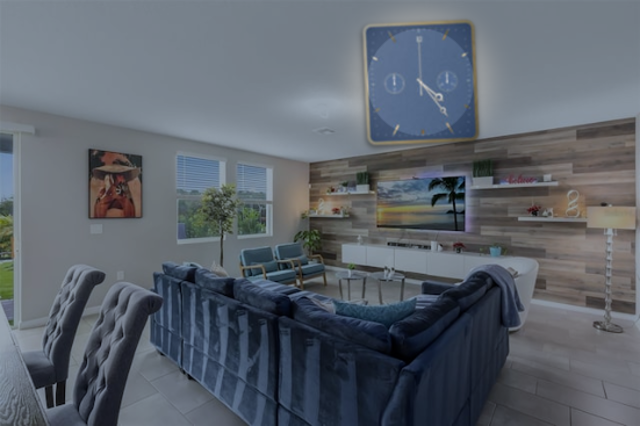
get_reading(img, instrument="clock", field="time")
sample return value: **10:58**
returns **4:24**
